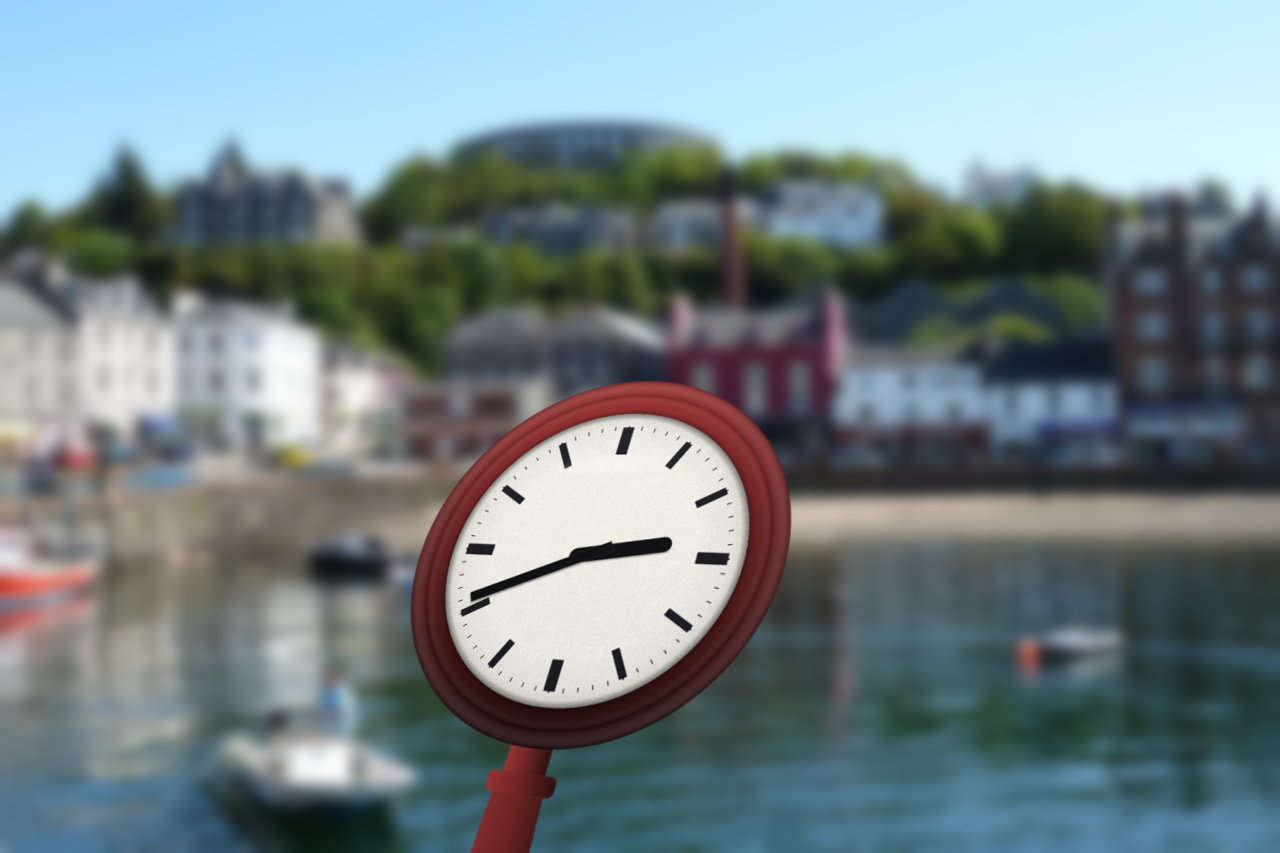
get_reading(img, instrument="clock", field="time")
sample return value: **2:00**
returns **2:41**
